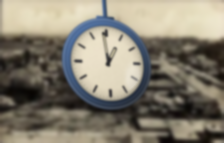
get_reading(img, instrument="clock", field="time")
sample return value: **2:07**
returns **12:59**
